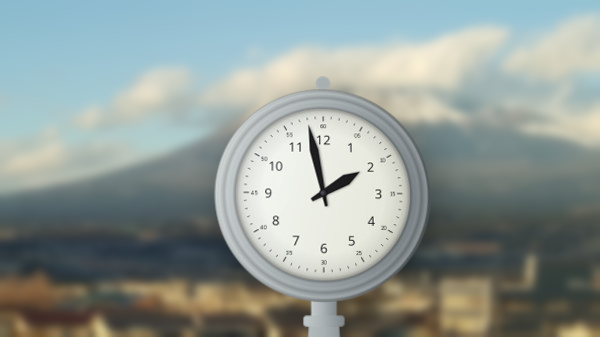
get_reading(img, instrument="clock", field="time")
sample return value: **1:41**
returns **1:58**
